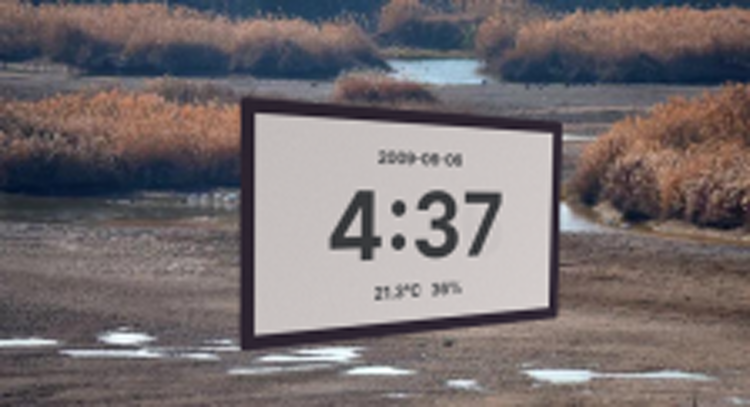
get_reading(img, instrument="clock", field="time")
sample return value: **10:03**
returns **4:37**
